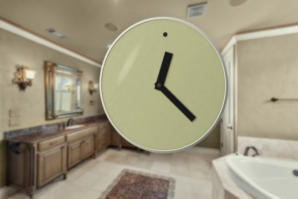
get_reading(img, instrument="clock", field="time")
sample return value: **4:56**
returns **12:21**
